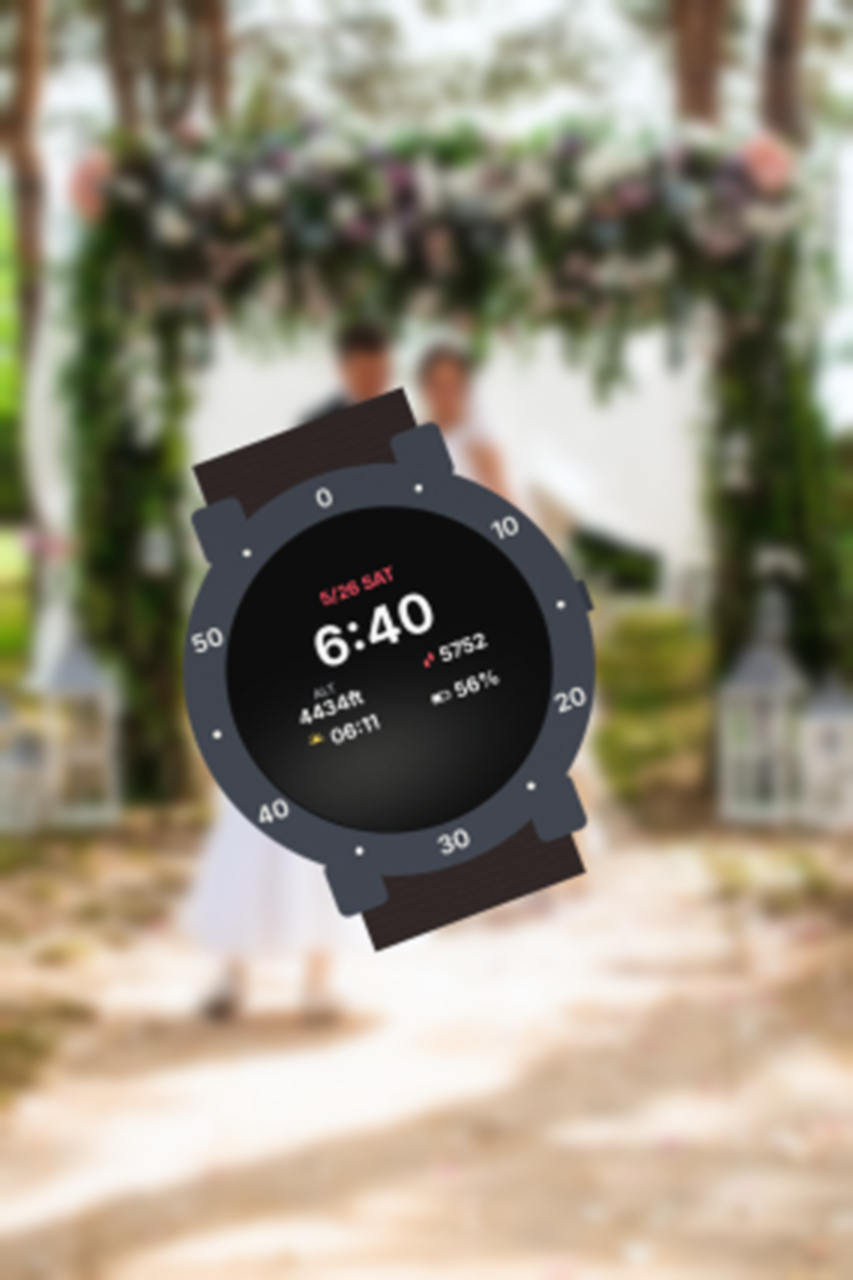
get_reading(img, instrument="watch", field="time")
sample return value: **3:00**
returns **6:40**
